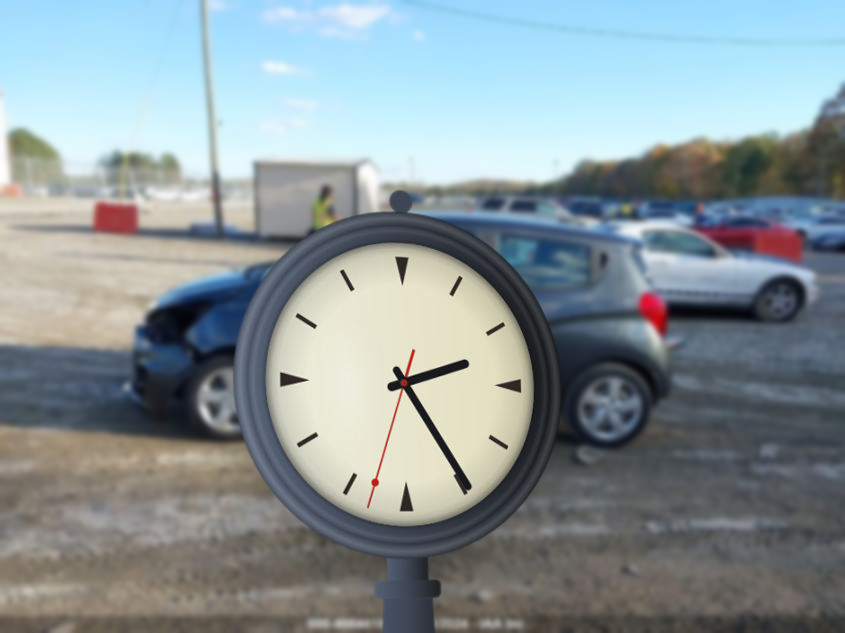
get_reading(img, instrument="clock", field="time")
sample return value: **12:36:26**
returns **2:24:33**
